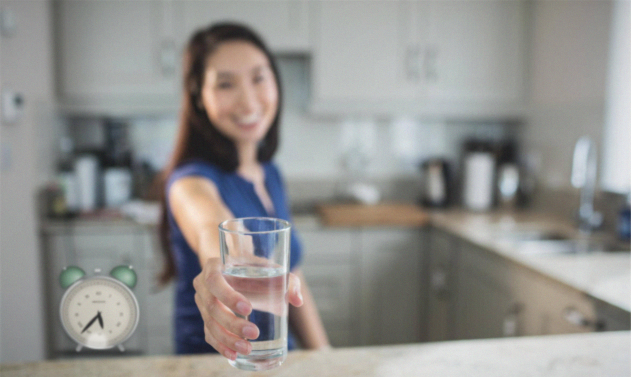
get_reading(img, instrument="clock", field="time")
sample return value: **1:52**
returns **5:37**
